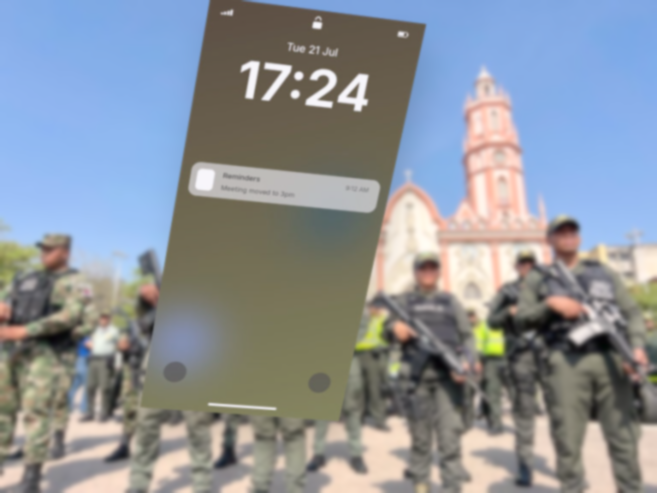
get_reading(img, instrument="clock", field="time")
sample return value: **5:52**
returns **17:24**
